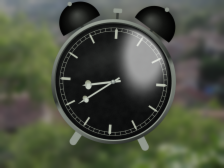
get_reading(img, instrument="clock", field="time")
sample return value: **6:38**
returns **8:39**
